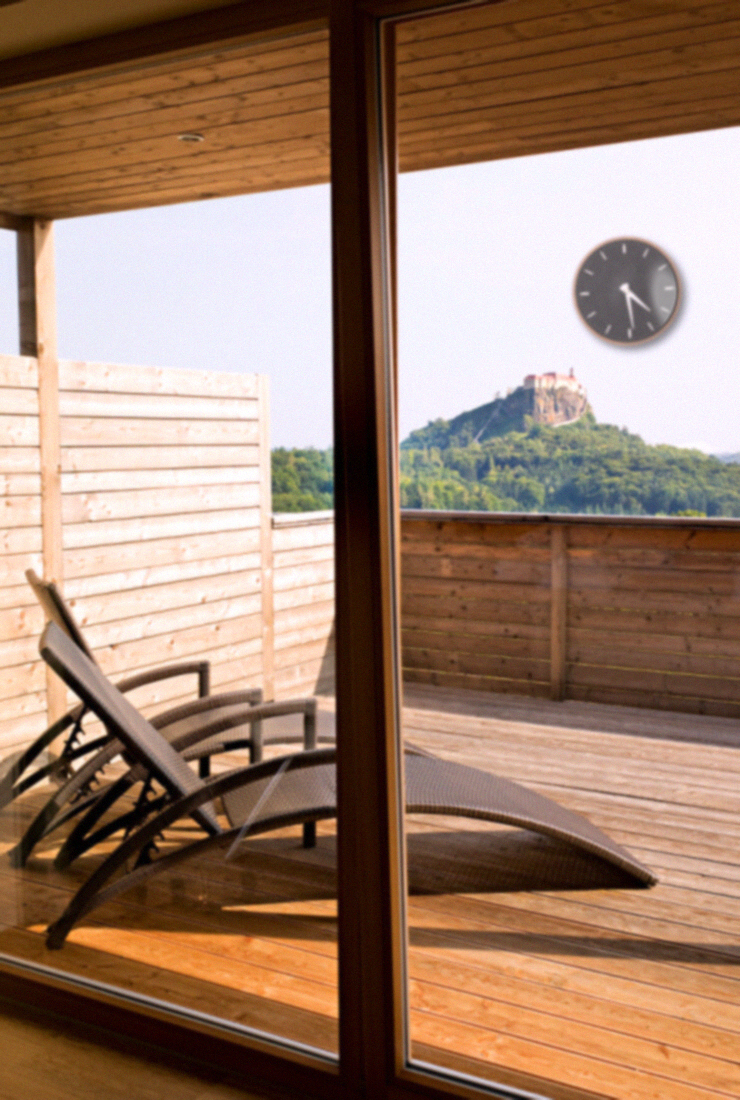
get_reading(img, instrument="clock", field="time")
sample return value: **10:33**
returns **4:29**
